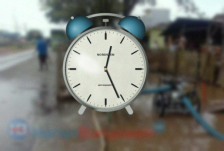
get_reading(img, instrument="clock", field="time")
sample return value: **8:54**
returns **12:26**
